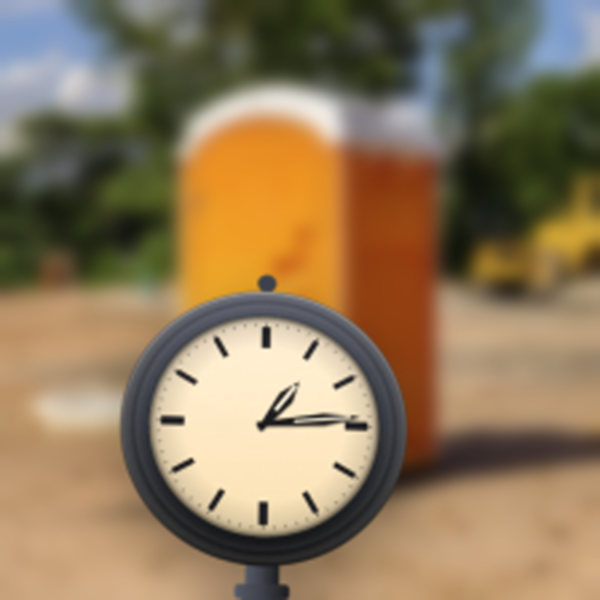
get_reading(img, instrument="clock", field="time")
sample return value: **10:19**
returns **1:14**
